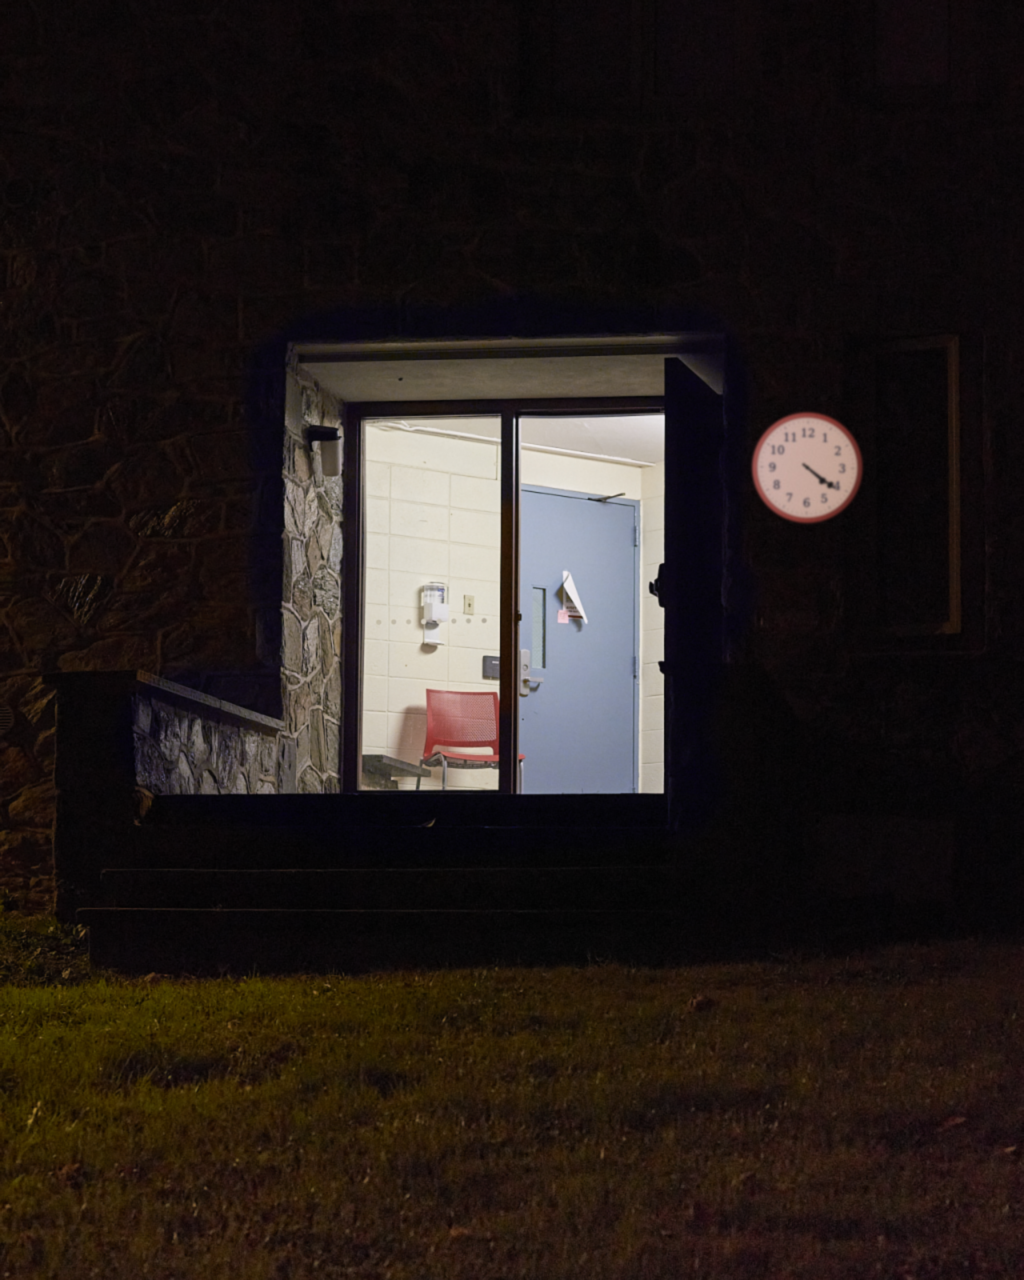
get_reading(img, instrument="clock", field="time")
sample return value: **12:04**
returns **4:21**
